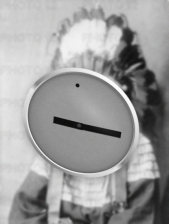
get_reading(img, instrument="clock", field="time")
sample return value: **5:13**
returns **9:16**
